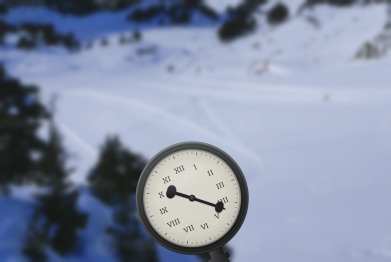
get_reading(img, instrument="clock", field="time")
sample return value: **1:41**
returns **10:22**
